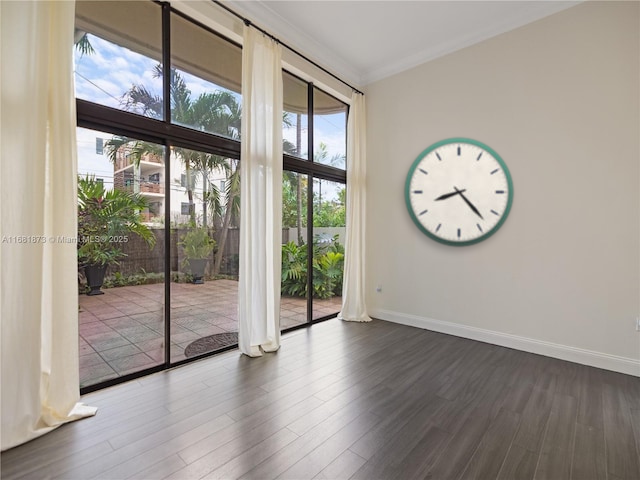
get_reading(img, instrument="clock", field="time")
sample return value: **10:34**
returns **8:23**
